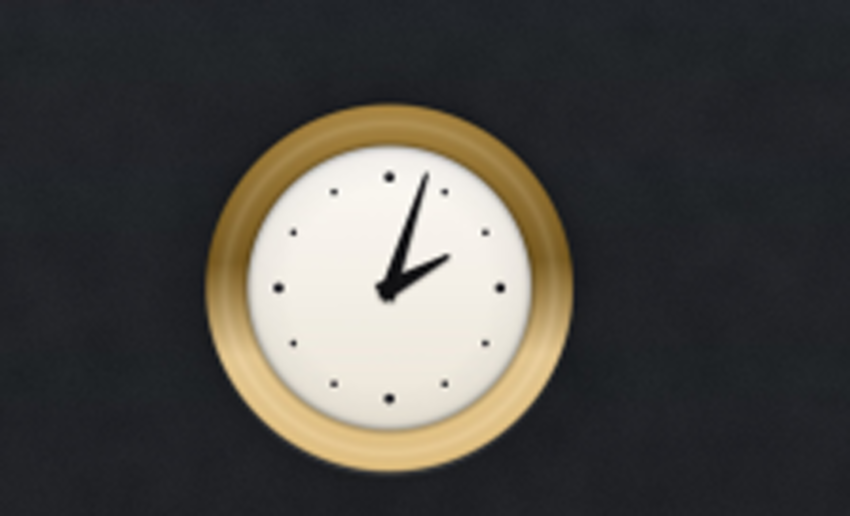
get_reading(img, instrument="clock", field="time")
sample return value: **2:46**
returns **2:03**
